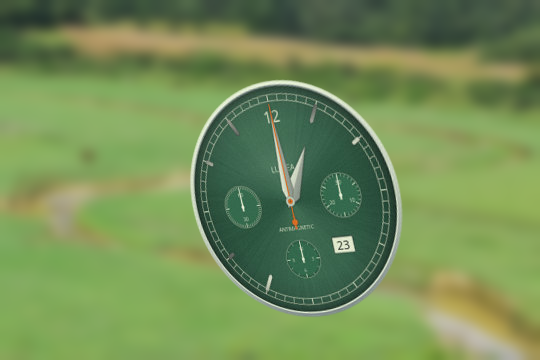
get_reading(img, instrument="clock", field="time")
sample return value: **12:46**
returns **1:00**
